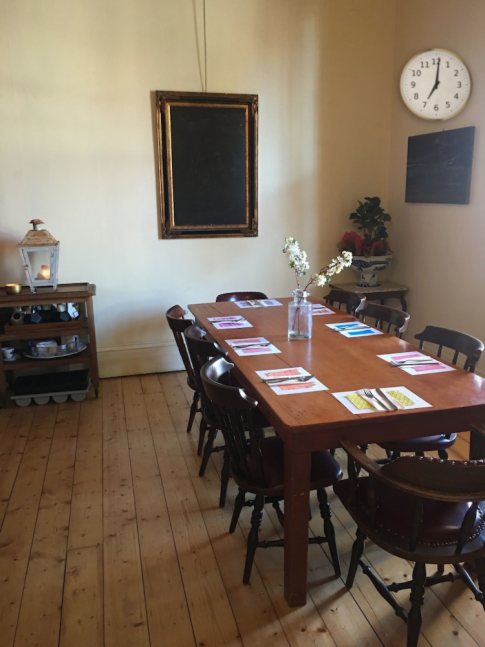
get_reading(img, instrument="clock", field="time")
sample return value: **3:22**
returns **7:01**
